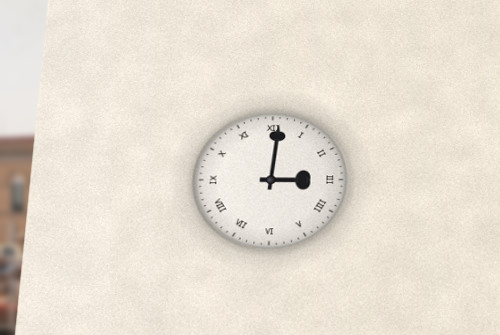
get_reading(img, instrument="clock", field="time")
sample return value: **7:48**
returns **3:01**
